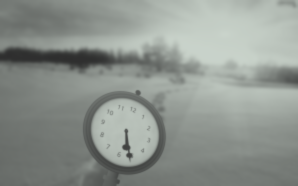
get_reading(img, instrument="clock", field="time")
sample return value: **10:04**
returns **5:26**
